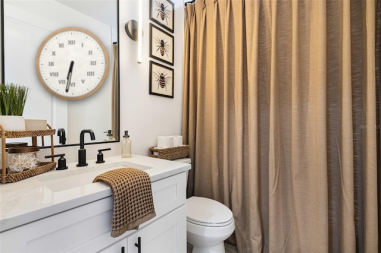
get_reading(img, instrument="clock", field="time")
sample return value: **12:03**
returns **6:32**
